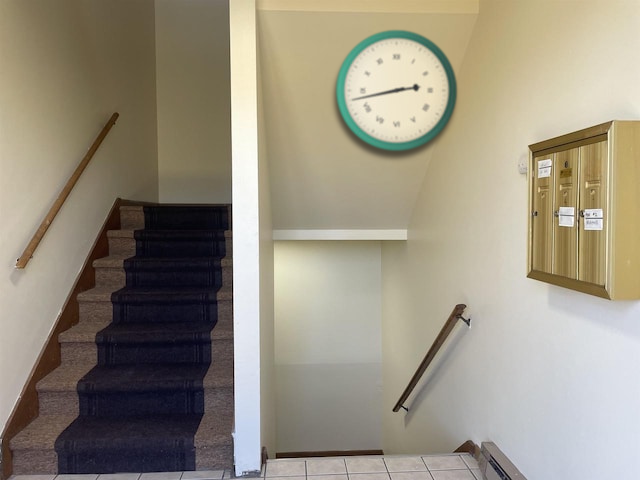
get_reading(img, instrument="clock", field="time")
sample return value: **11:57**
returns **2:43**
